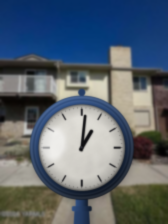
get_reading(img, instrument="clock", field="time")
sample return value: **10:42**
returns **1:01**
